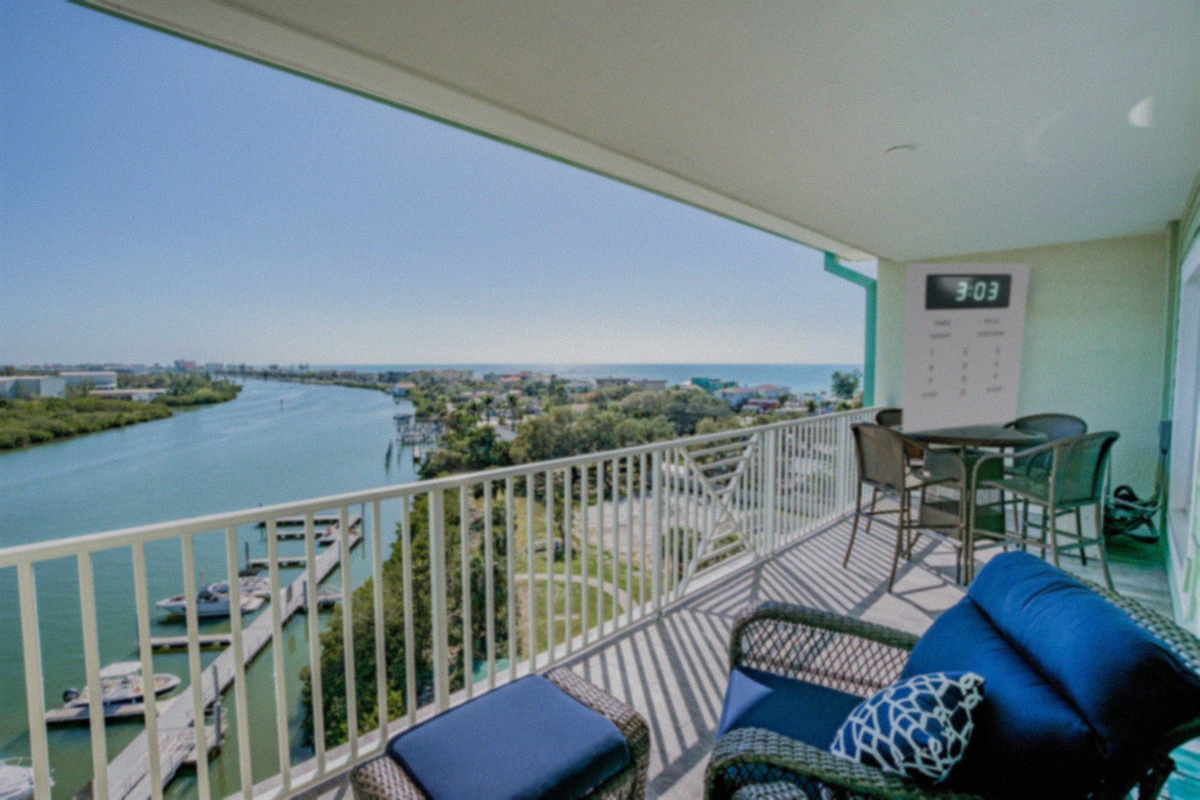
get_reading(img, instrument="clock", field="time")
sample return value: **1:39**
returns **3:03**
